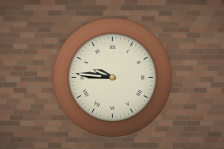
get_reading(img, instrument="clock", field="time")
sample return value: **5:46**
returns **9:46**
